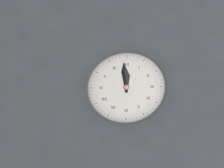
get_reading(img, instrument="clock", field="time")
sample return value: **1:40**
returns **11:59**
